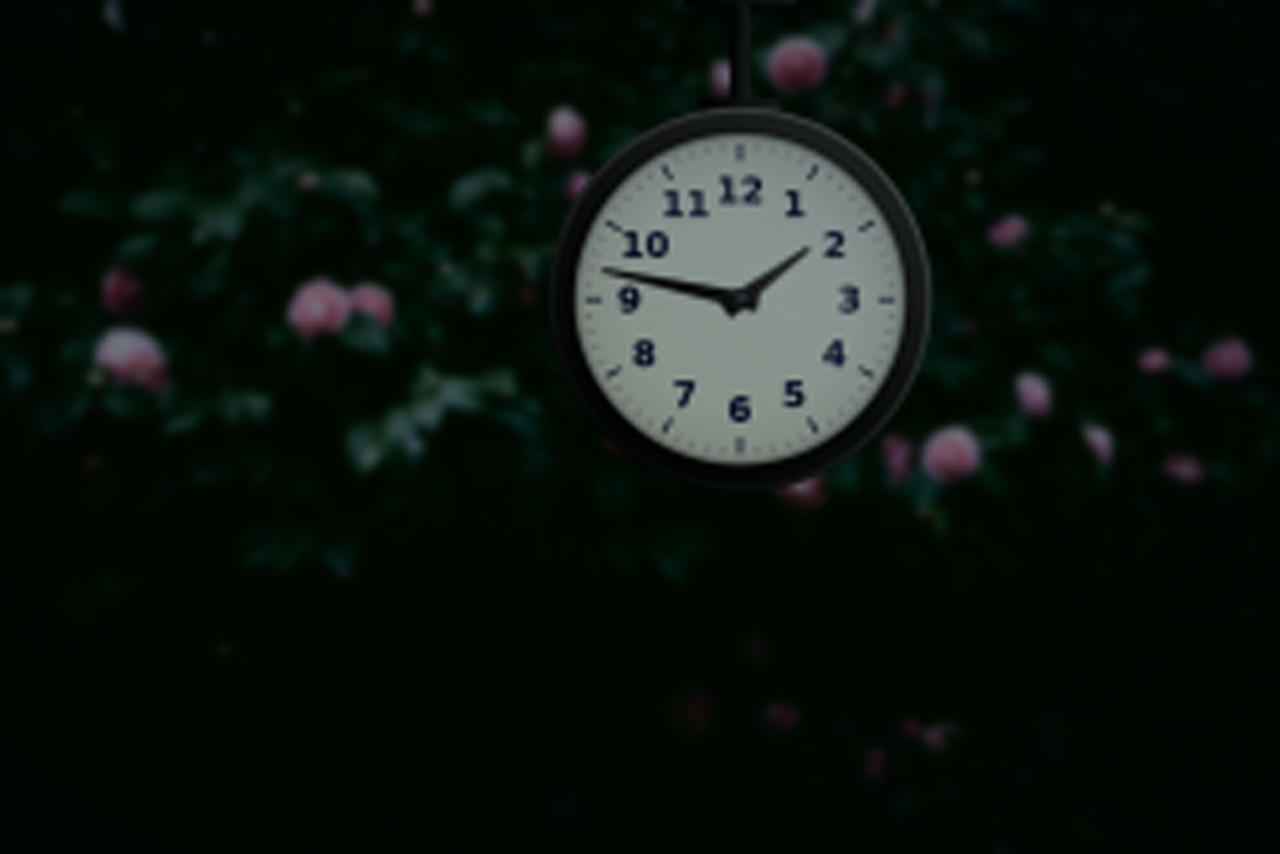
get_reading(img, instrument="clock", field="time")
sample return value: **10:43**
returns **1:47**
